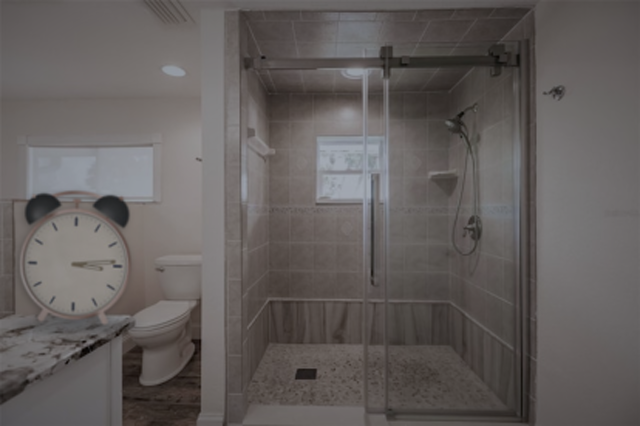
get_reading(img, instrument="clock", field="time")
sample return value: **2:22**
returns **3:14**
